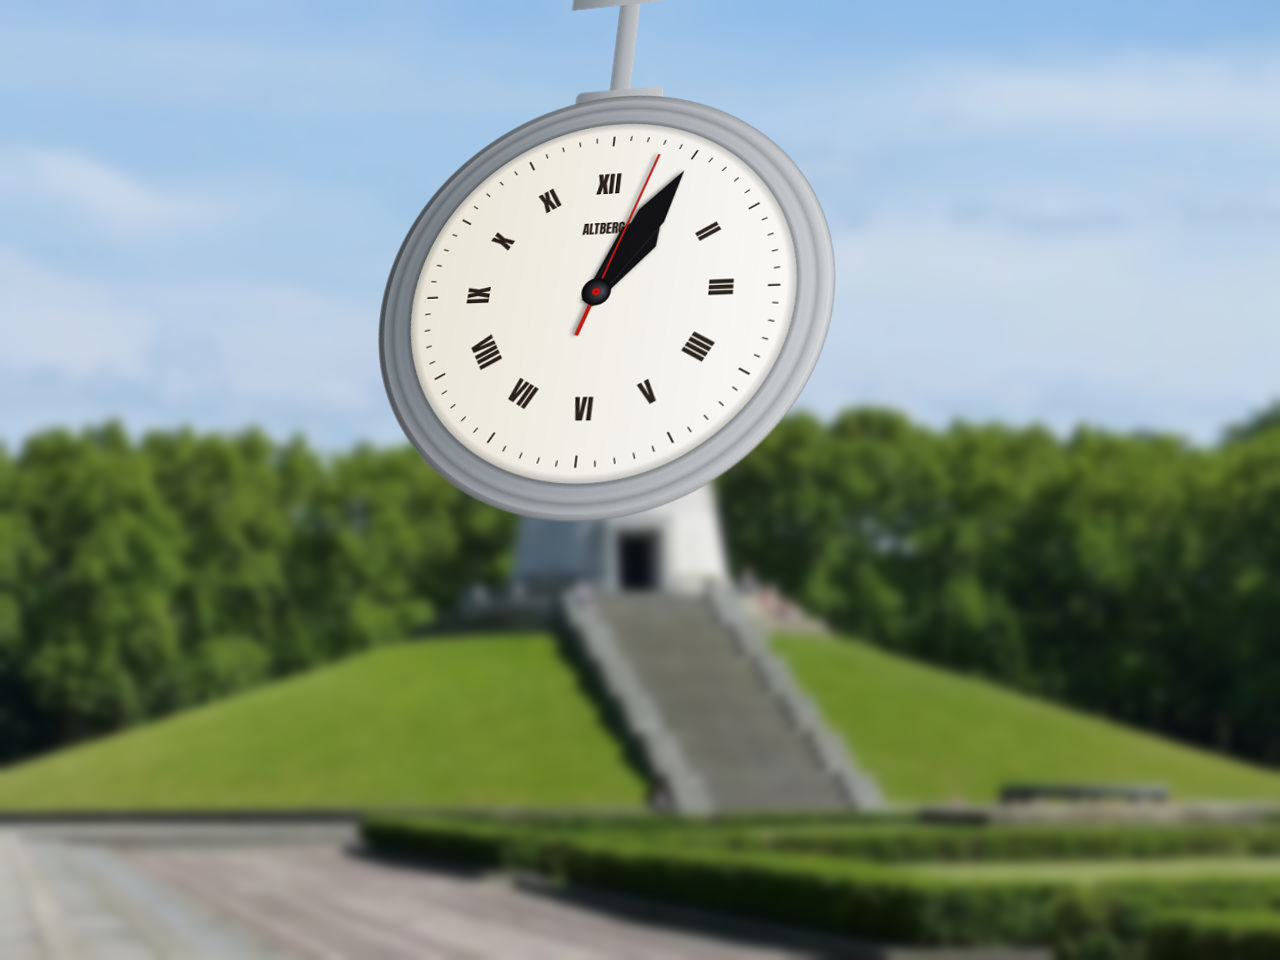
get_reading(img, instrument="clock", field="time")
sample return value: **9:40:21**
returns **1:05:03**
